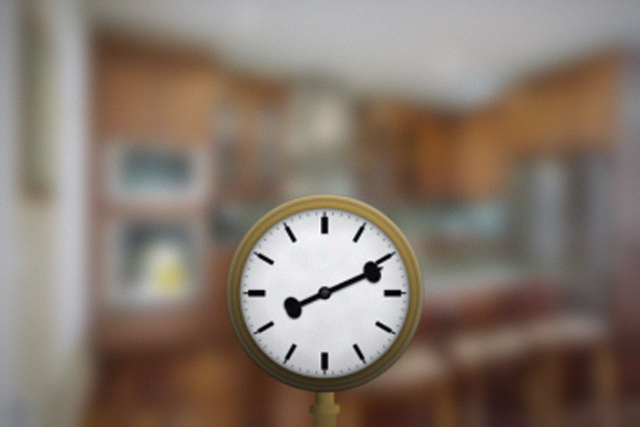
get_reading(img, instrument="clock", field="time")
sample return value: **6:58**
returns **8:11**
